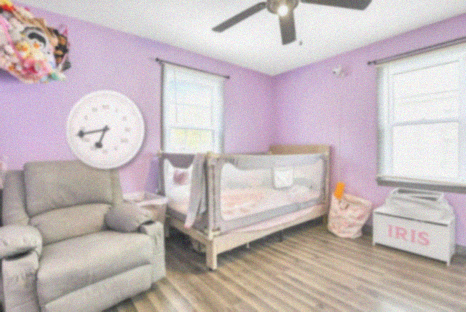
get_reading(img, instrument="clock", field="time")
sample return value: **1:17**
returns **6:43**
